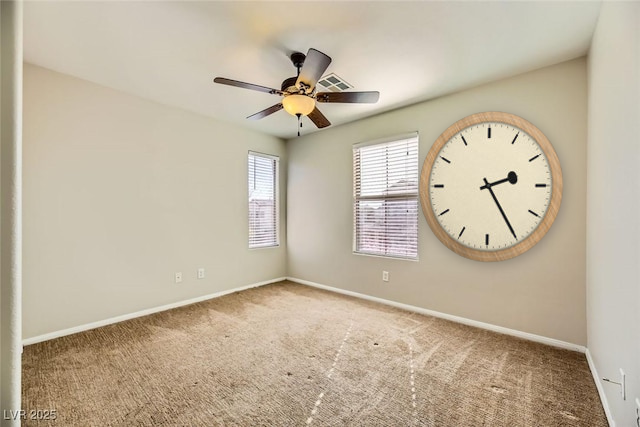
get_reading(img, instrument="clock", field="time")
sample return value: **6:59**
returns **2:25**
